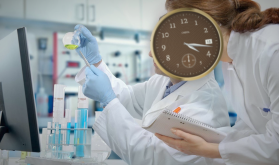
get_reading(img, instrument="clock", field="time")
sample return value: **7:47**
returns **4:17**
